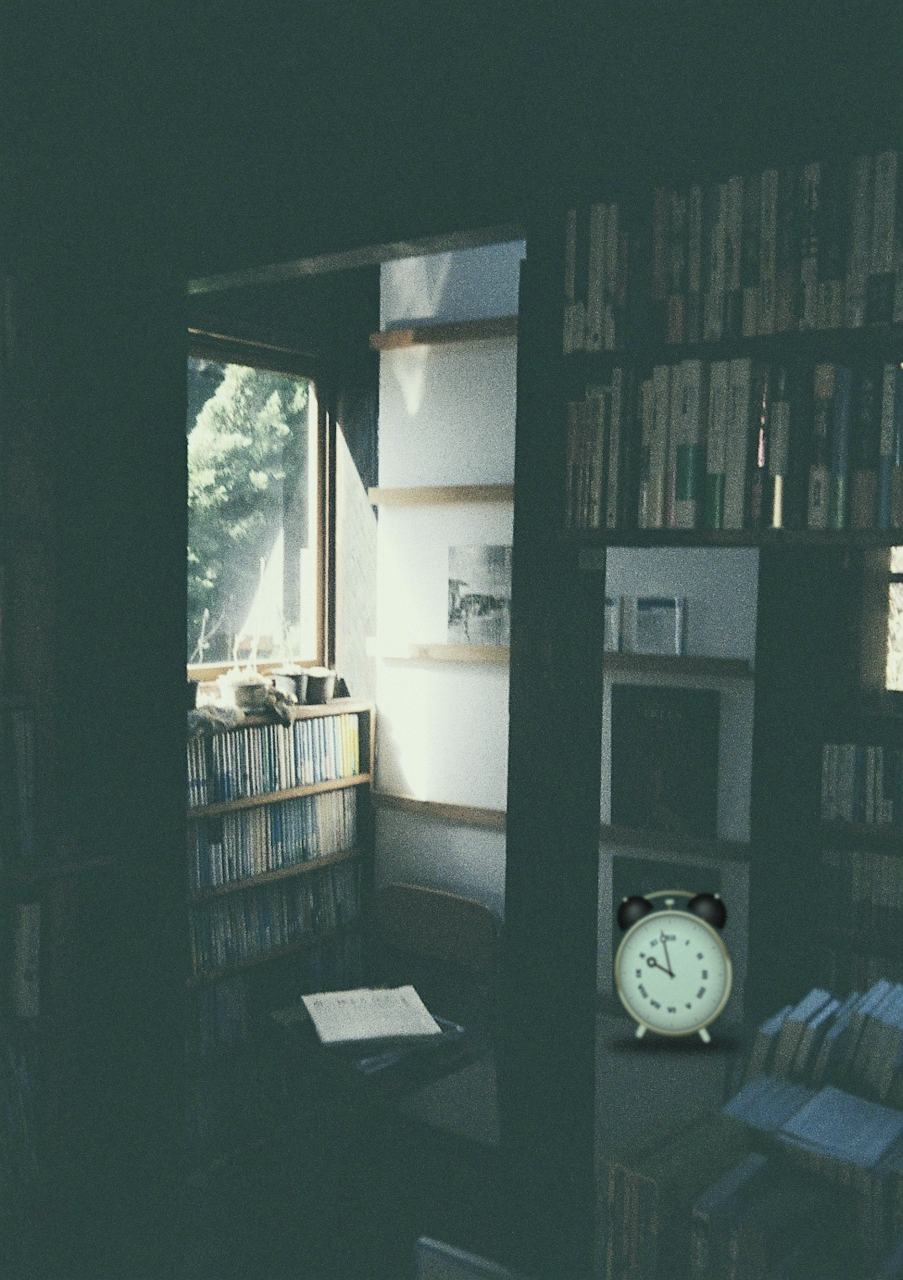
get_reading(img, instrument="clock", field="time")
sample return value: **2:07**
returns **9:58**
